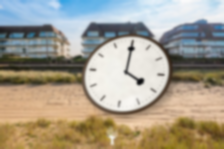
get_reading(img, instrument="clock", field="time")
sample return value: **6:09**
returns **4:00**
